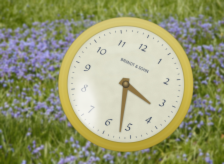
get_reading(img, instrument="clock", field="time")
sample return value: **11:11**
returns **3:27**
